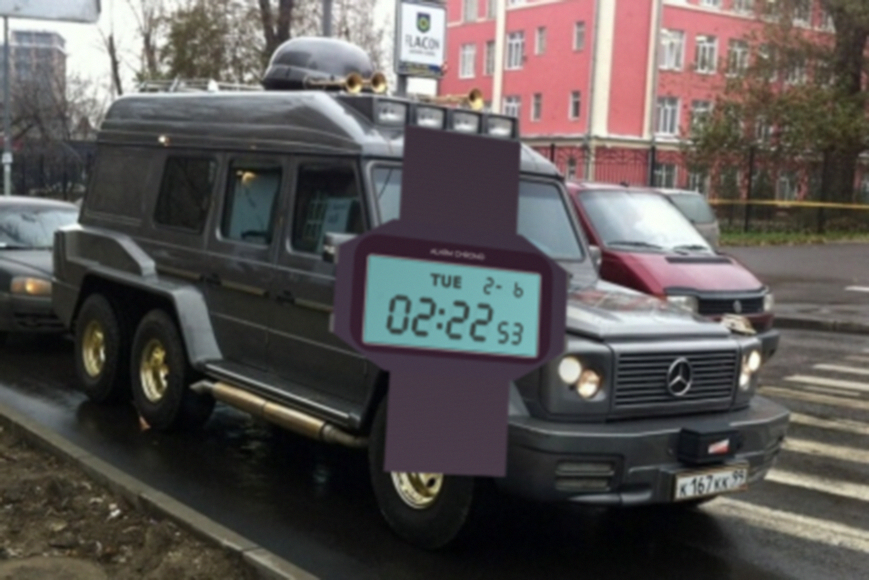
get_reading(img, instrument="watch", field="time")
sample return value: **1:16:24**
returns **2:22:53**
